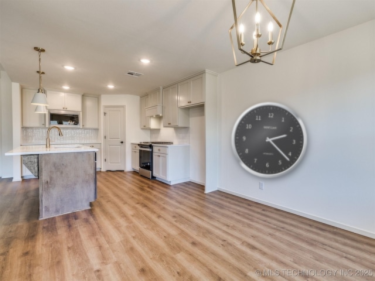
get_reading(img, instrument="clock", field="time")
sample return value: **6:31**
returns **2:22**
